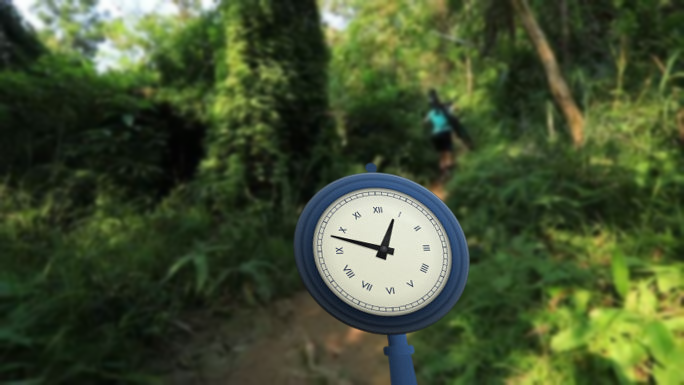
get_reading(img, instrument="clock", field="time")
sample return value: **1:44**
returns **12:48**
